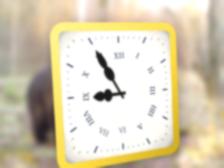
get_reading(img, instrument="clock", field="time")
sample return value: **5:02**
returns **8:55**
